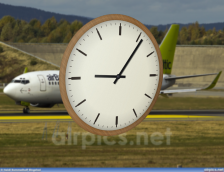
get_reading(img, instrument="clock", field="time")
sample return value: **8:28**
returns **9:06**
